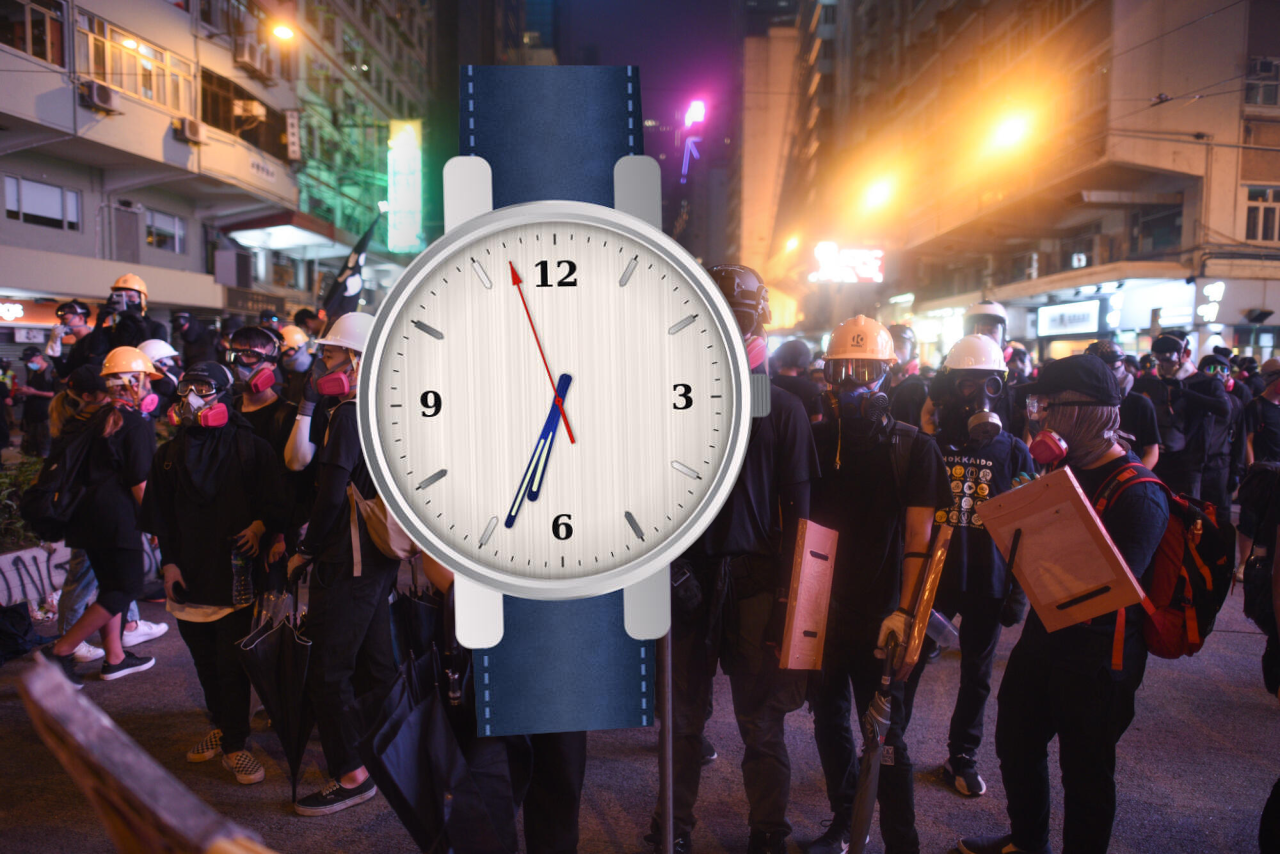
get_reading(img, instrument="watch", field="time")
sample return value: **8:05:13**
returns **6:33:57**
